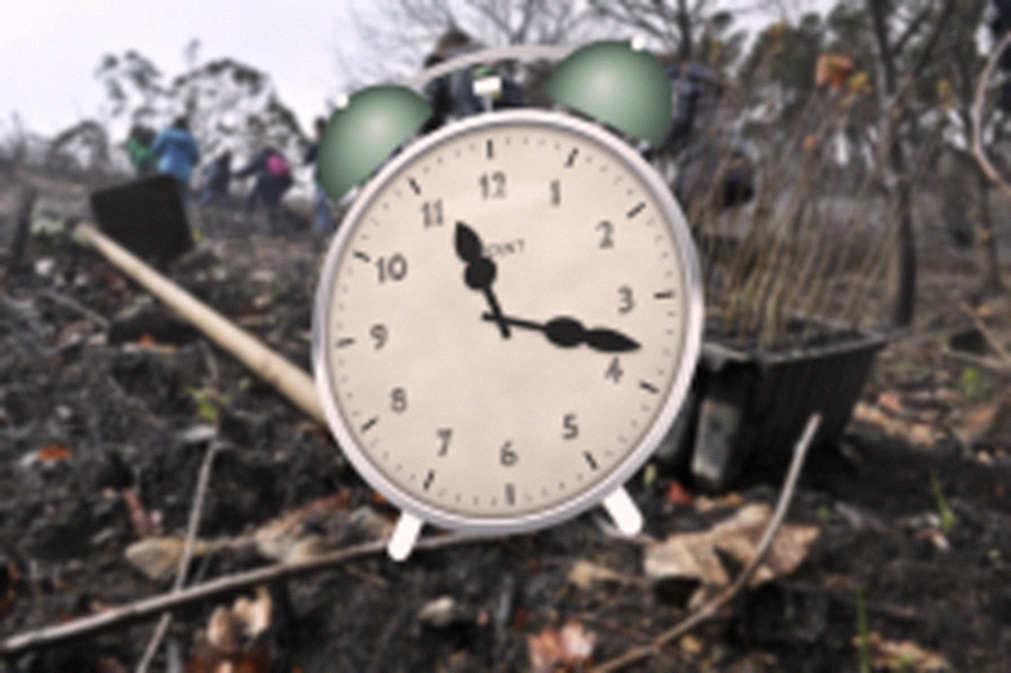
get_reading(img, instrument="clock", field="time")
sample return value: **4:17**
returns **11:18**
